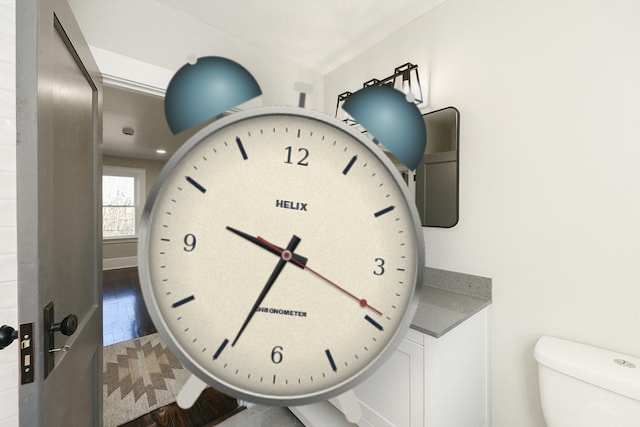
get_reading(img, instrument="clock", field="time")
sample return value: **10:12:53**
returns **9:34:19**
